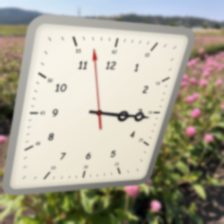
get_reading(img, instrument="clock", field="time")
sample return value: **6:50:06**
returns **3:15:57**
